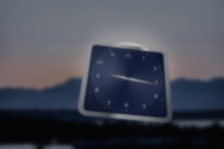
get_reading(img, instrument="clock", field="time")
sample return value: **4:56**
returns **9:16**
